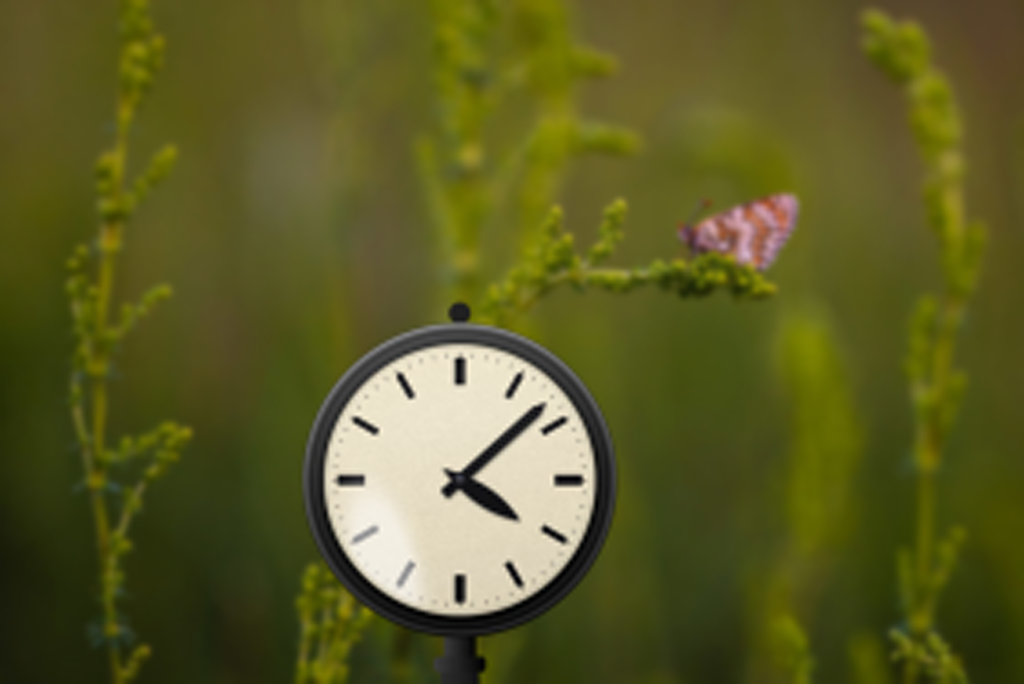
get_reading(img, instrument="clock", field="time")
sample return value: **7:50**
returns **4:08**
